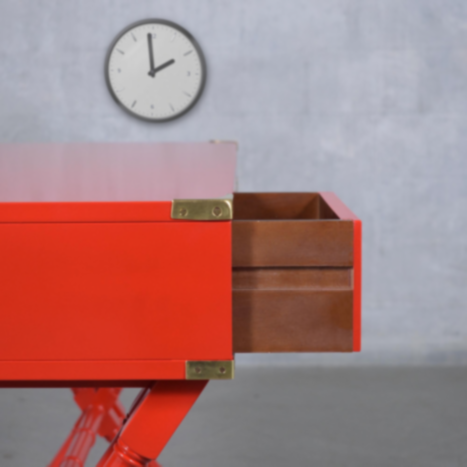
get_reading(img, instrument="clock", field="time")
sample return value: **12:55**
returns **1:59**
